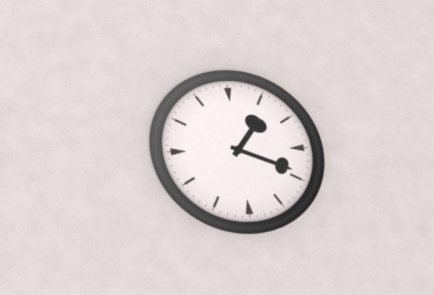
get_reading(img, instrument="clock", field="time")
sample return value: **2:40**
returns **1:19**
